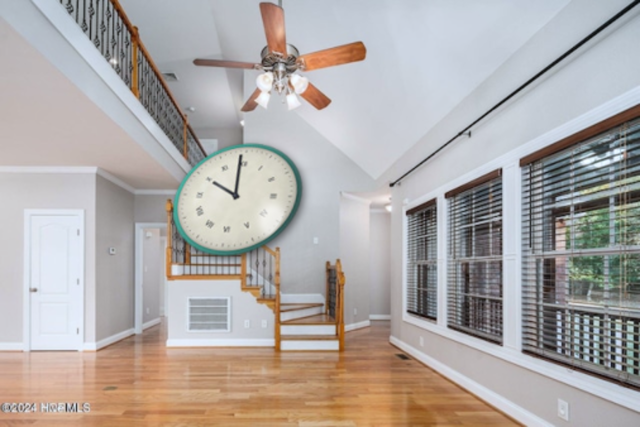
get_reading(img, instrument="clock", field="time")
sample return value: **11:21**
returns **9:59**
